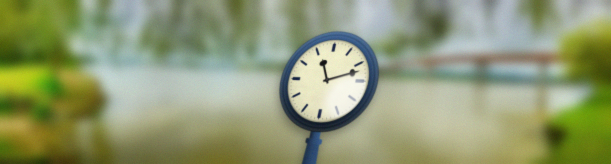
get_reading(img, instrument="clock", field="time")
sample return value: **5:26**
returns **11:12**
